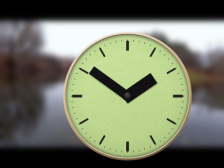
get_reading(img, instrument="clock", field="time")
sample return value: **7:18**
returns **1:51**
